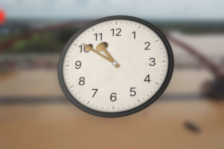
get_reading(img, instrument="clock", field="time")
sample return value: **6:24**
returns **10:51**
